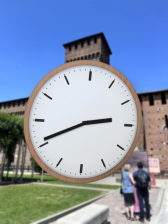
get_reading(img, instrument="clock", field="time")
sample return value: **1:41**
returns **2:41**
